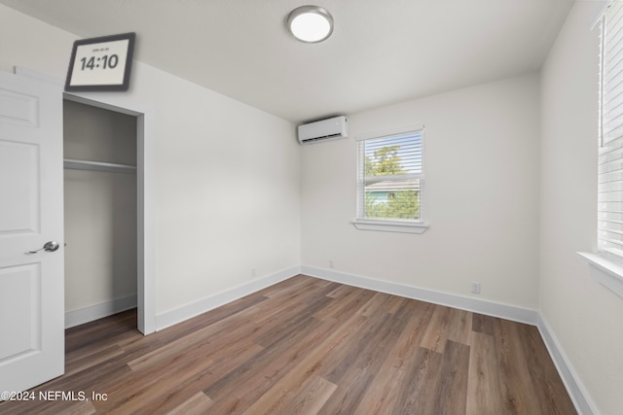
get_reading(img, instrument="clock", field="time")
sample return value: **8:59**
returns **14:10**
